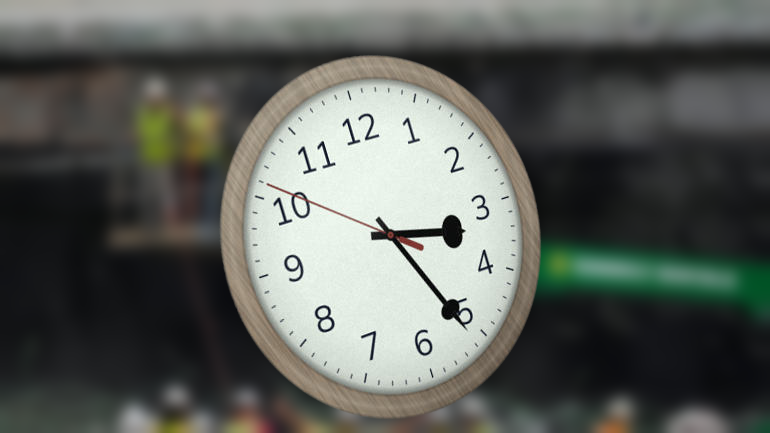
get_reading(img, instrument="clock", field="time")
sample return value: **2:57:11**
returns **3:25:51**
